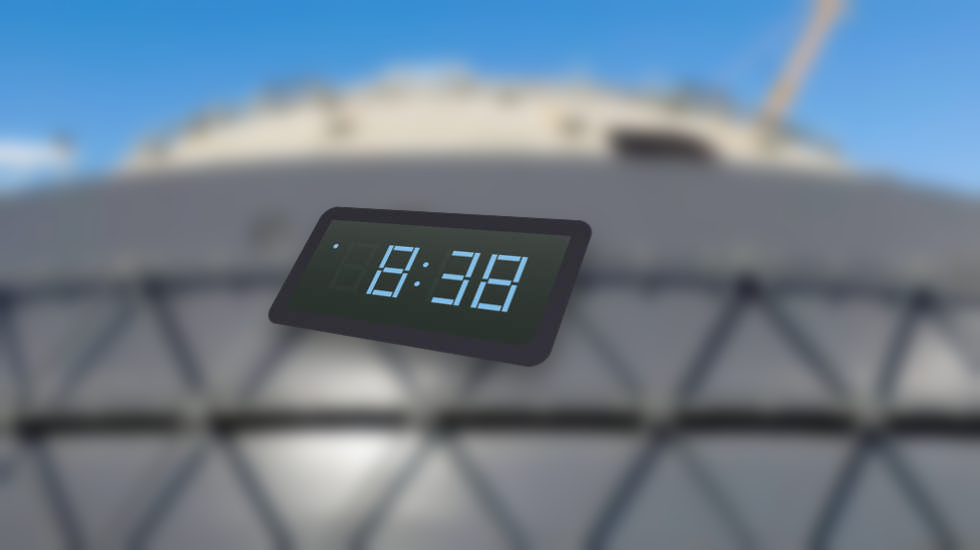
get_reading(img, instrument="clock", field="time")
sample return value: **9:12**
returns **8:38**
